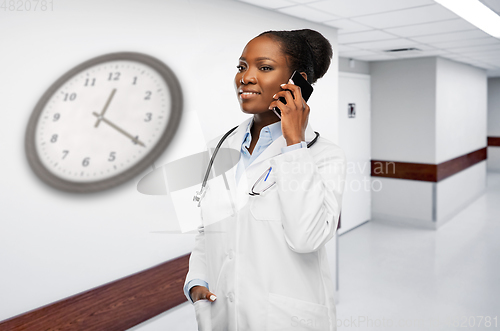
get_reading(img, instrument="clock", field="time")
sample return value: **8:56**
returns **12:20**
